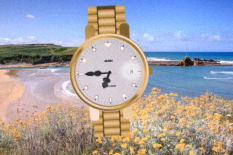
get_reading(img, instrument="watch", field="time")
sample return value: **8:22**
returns **6:45**
